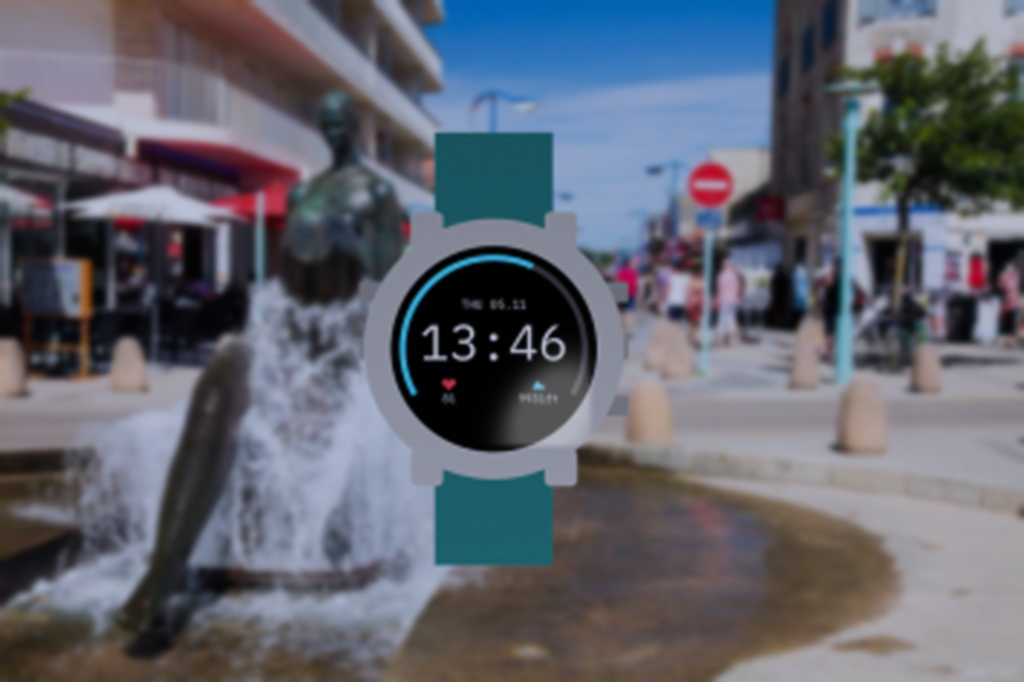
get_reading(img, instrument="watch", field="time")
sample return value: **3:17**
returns **13:46**
